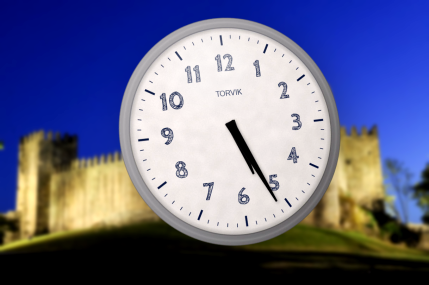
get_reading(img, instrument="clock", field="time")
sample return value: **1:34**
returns **5:26**
